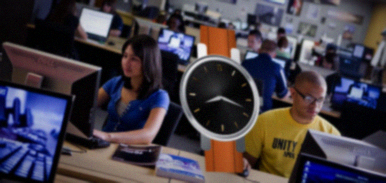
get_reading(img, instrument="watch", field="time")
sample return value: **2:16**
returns **8:18**
